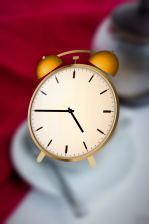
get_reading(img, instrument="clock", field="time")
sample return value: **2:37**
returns **4:45**
